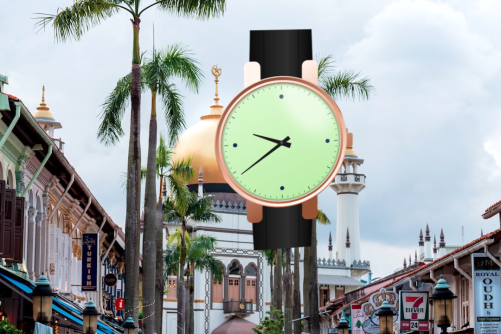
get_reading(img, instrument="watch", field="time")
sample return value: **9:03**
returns **9:39**
